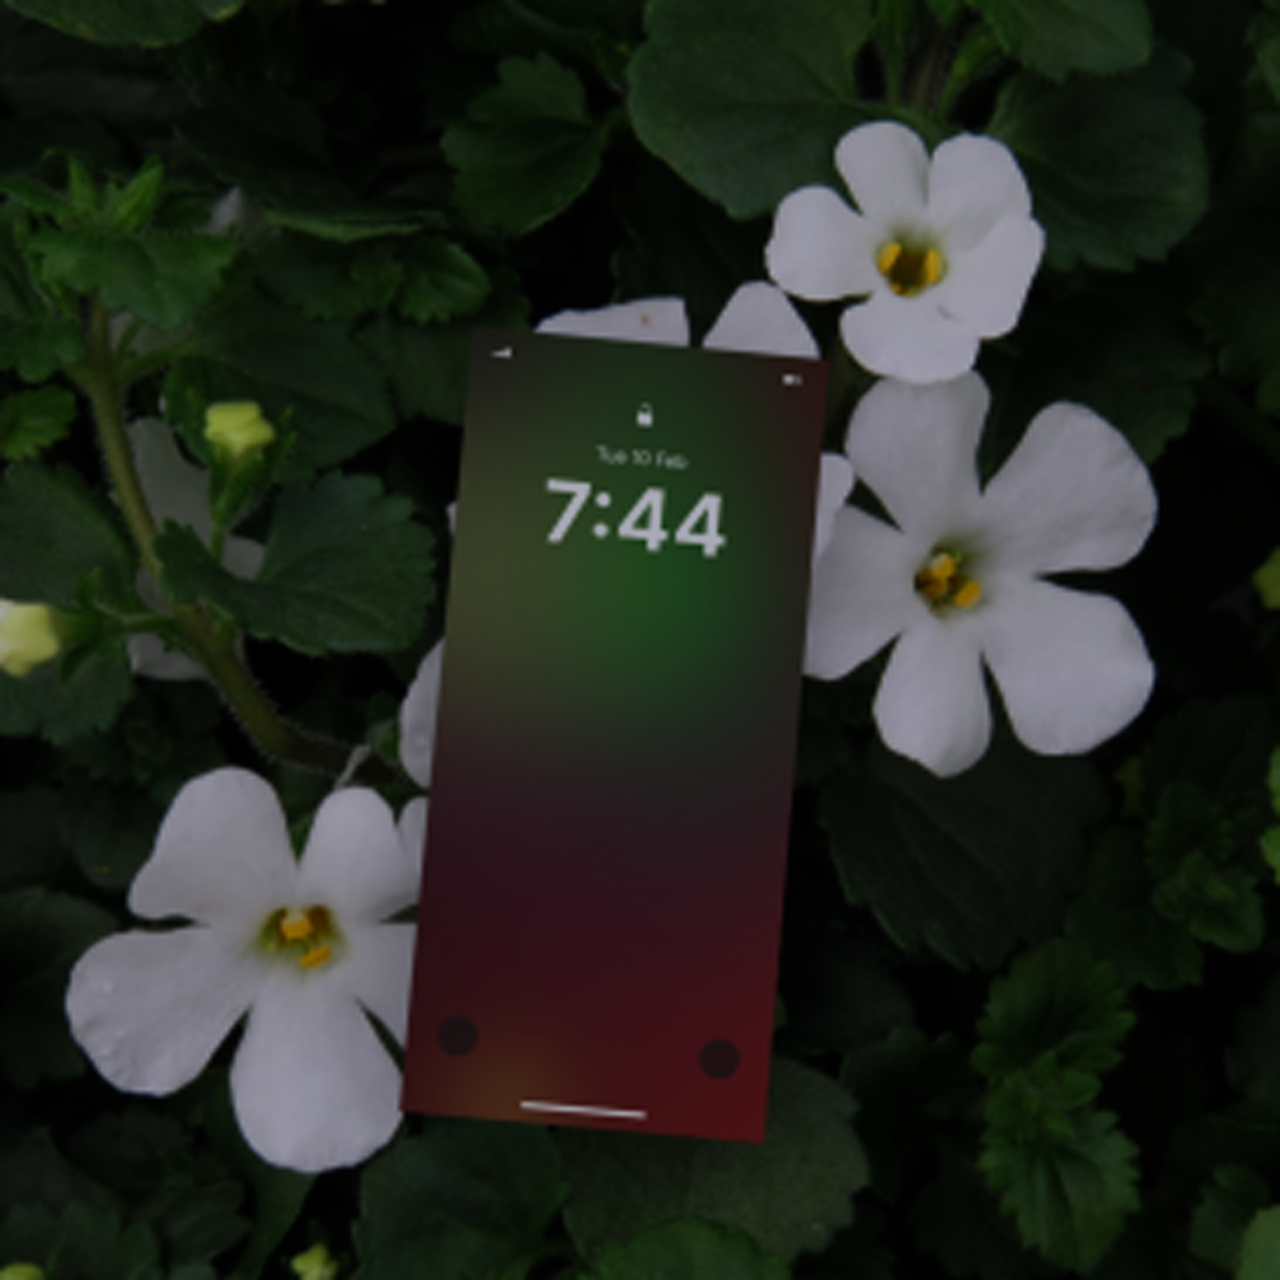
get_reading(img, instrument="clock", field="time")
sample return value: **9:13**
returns **7:44**
